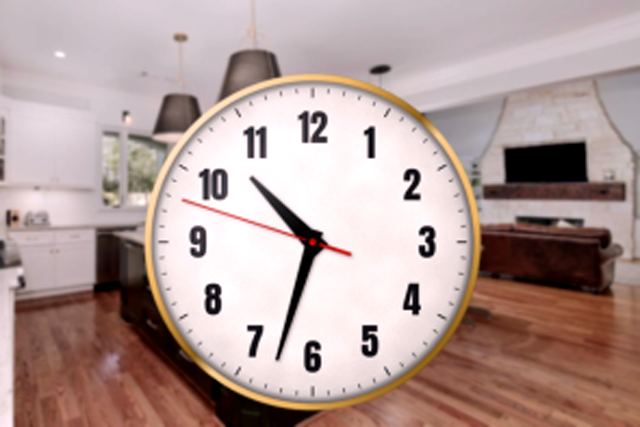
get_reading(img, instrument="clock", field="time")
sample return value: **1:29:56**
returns **10:32:48**
